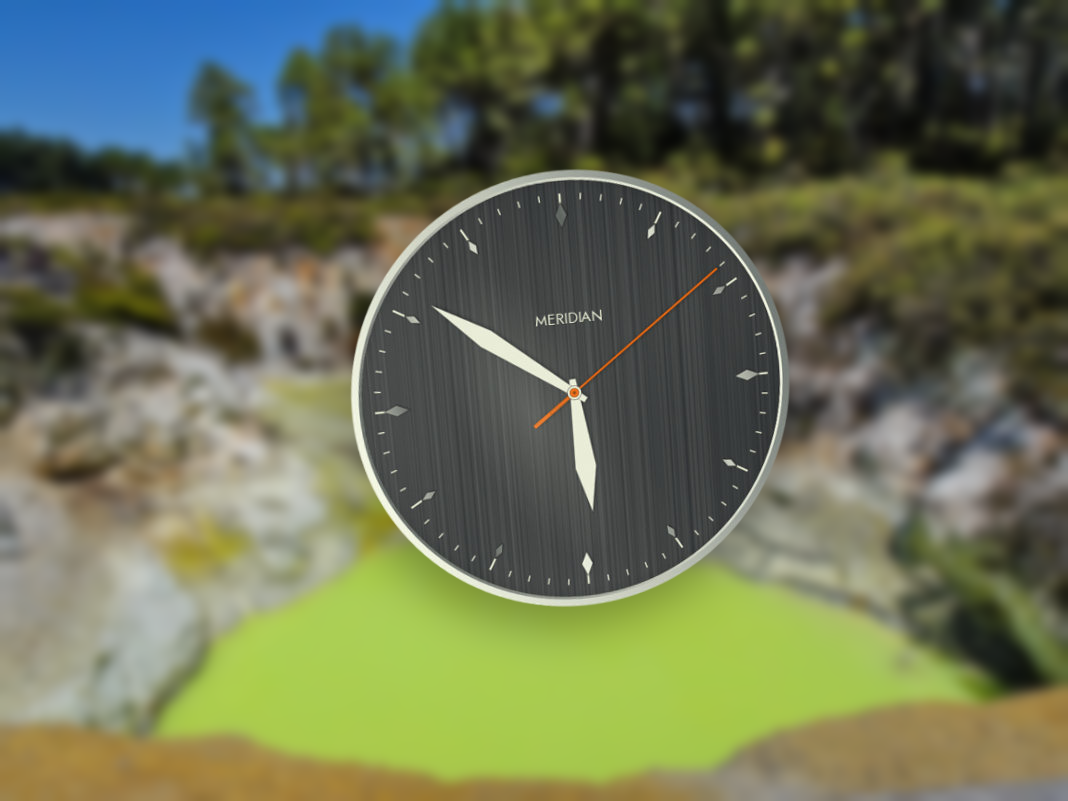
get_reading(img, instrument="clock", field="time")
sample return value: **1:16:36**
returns **5:51:09**
